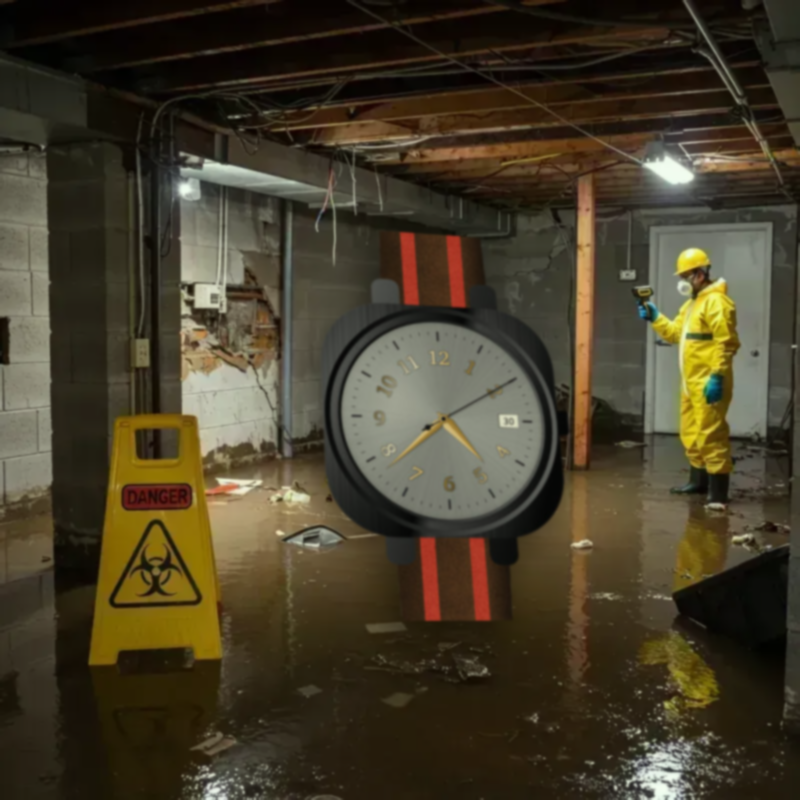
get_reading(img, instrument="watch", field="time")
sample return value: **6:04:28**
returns **4:38:10**
